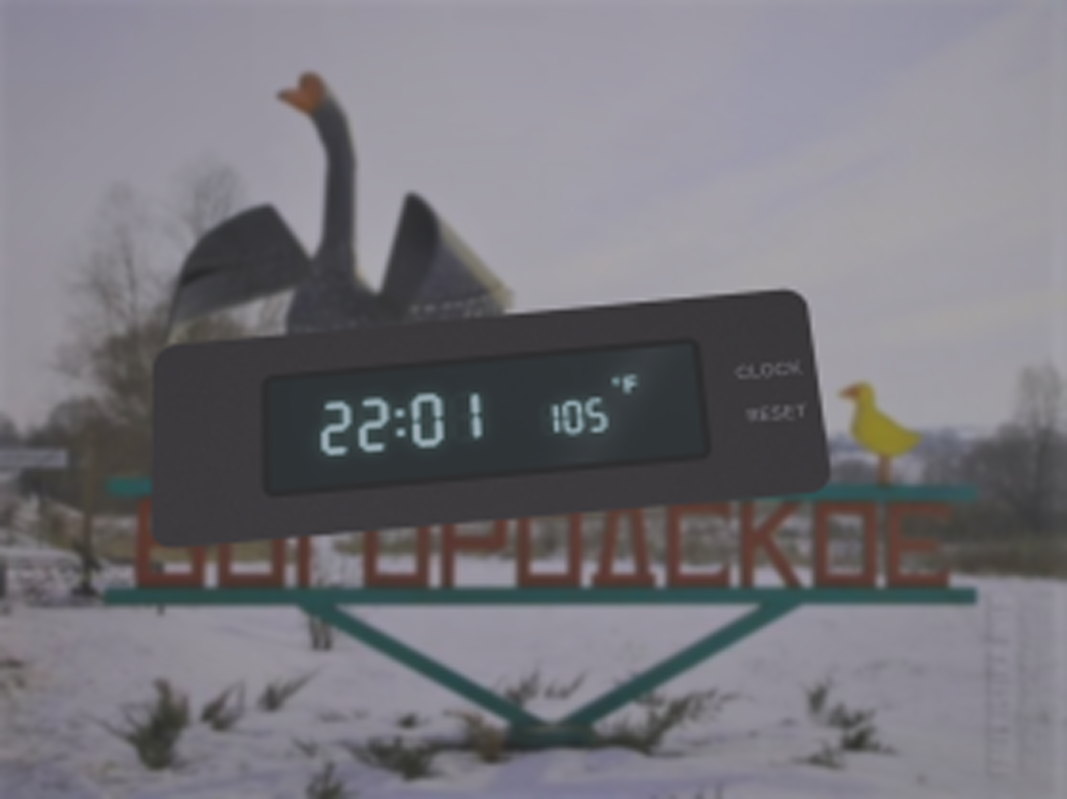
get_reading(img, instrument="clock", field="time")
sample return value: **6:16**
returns **22:01**
